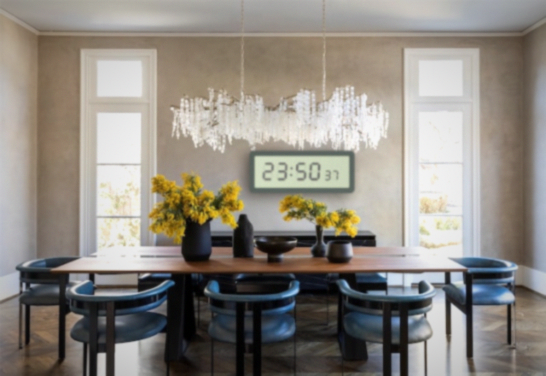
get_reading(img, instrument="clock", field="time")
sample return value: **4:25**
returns **23:50**
